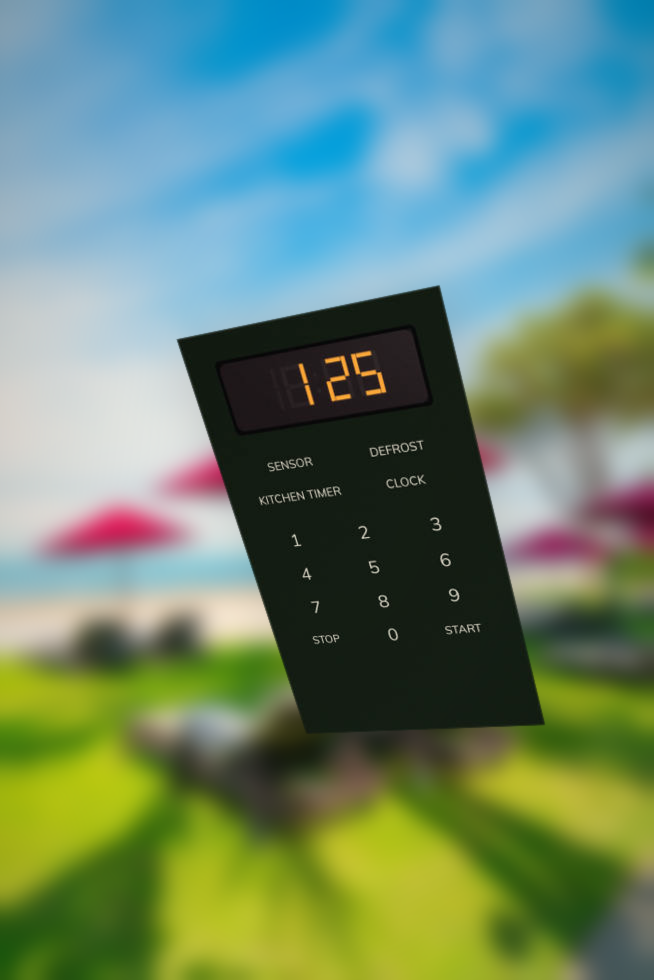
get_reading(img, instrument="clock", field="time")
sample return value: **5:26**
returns **1:25**
